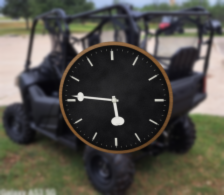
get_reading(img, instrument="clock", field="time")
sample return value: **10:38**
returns **5:46**
